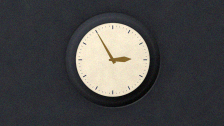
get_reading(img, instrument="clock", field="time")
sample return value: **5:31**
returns **2:55**
